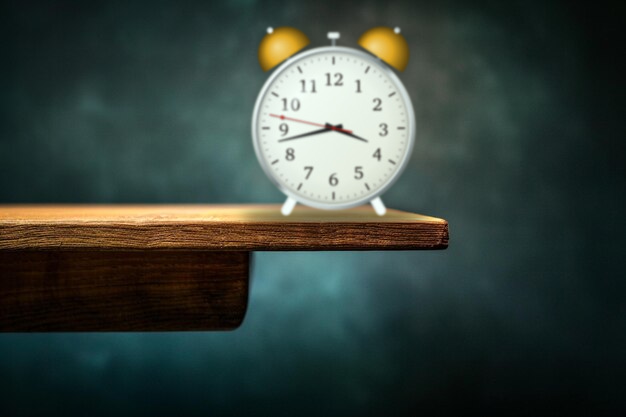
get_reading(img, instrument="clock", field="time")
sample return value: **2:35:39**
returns **3:42:47**
